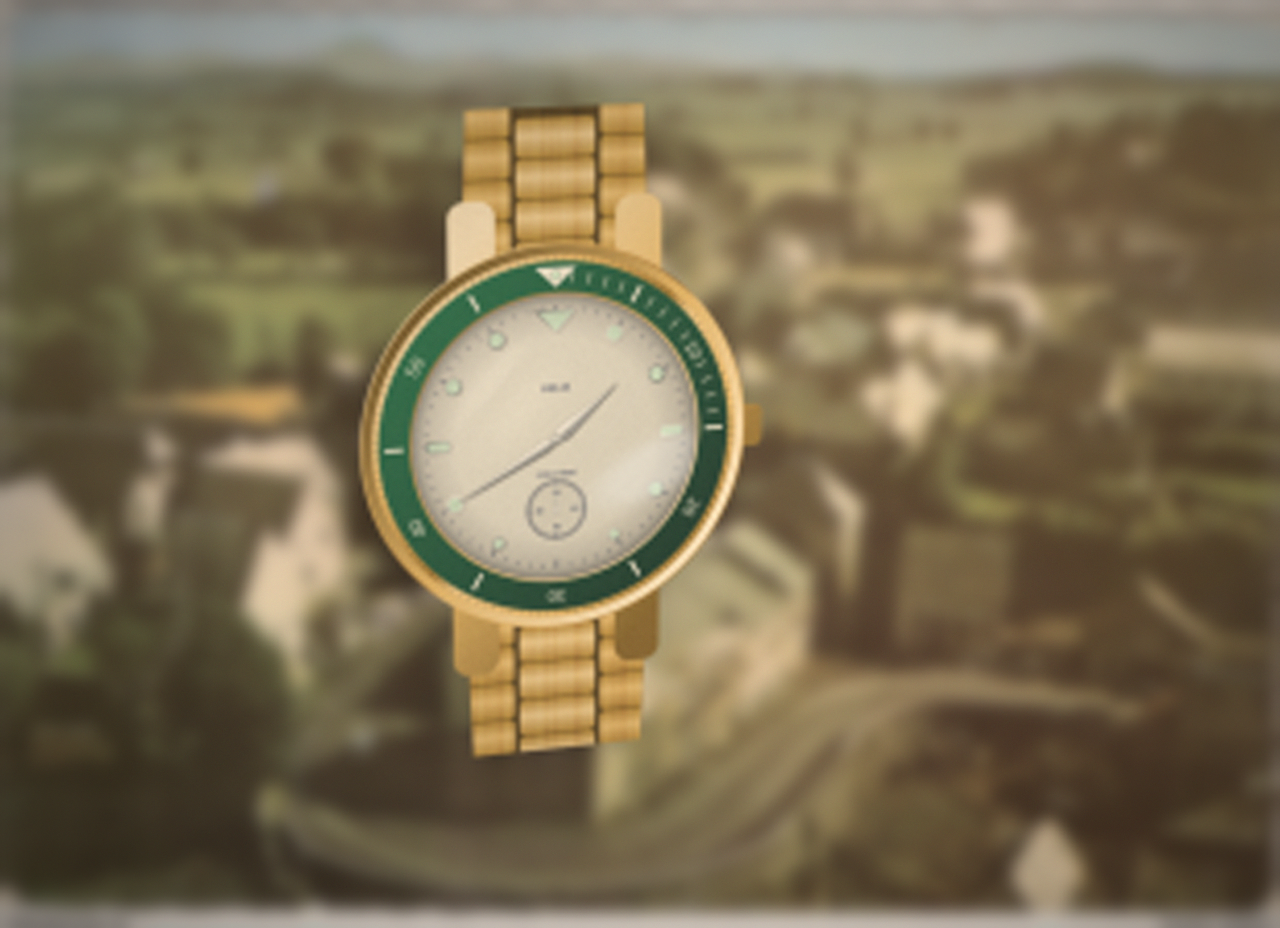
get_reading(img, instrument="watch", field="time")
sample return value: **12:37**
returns **1:40**
